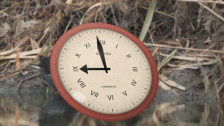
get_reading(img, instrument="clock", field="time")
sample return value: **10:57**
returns **8:59**
